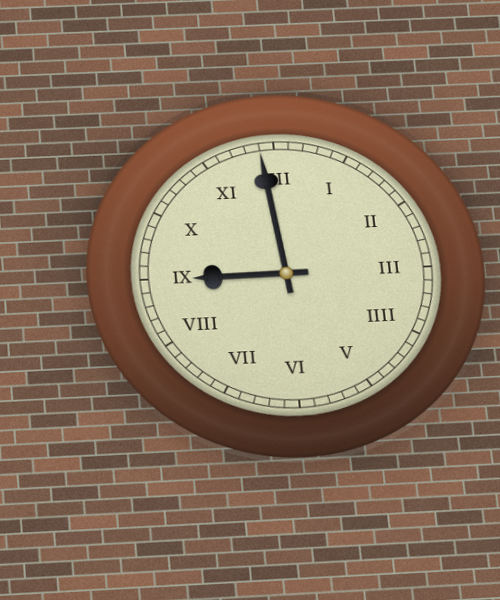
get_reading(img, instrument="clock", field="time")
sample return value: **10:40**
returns **8:59**
